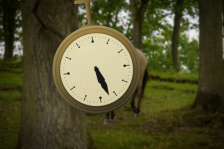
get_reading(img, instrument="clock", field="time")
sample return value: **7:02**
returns **5:27**
